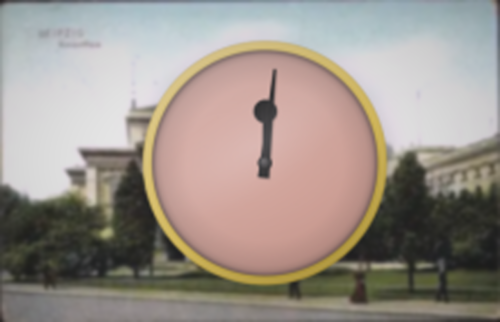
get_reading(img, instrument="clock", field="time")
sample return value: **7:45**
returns **12:01**
